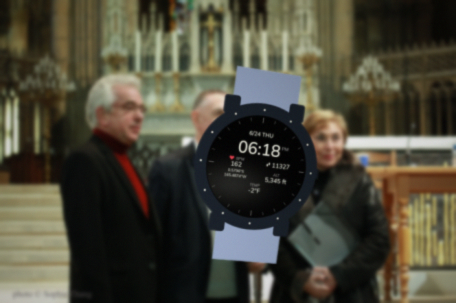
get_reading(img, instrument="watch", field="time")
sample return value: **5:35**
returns **6:18**
